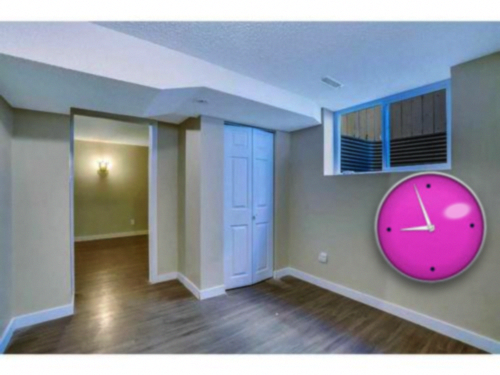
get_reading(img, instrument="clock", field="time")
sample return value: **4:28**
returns **8:57**
